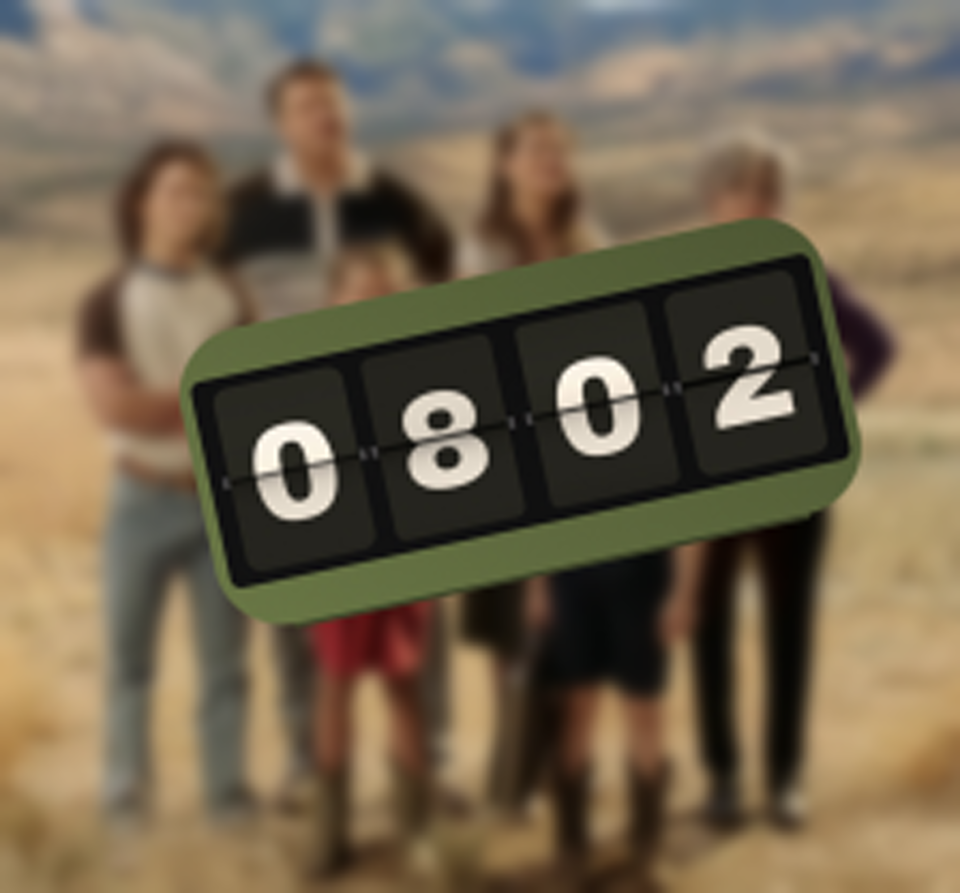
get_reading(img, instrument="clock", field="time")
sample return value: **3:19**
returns **8:02**
